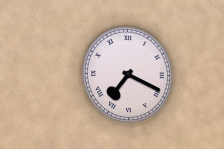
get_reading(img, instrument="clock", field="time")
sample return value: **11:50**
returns **7:19**
